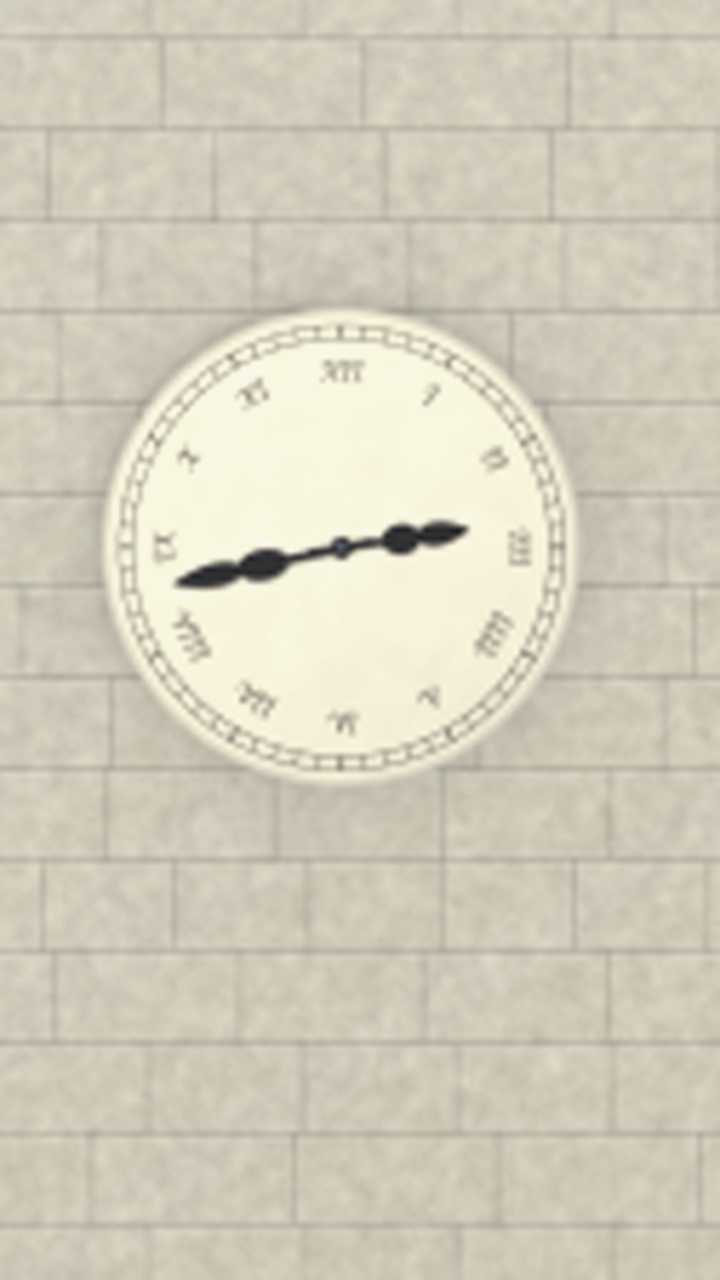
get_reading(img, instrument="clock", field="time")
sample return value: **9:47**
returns **2:43**
